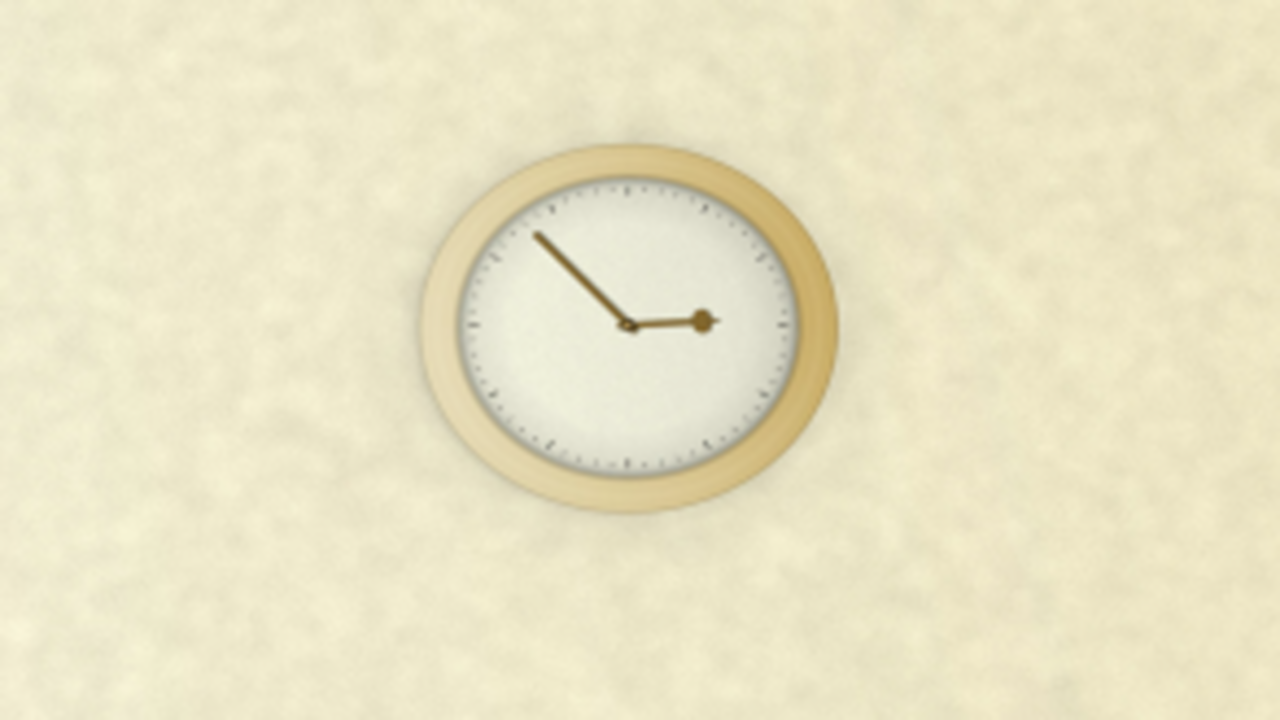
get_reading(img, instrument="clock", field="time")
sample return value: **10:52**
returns **2:53**
